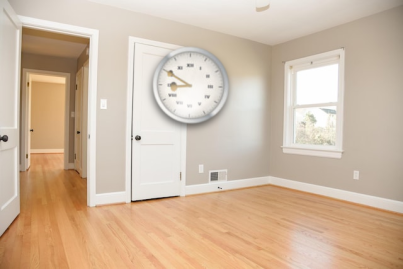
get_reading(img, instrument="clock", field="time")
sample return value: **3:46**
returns **8:50**
